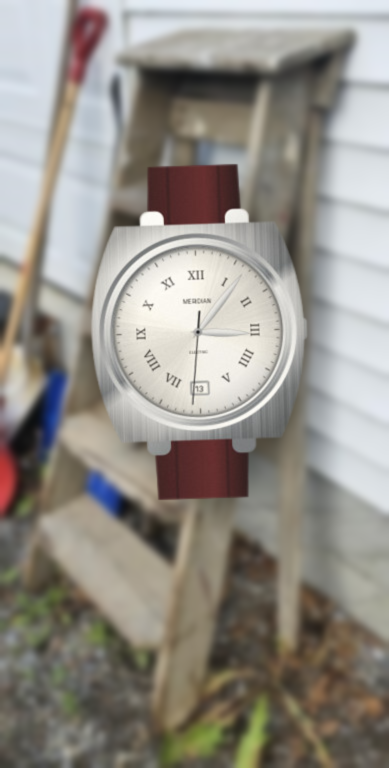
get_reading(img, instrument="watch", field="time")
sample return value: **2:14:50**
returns **3:06:31**
